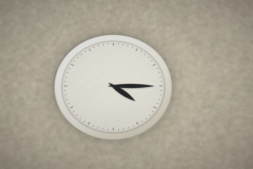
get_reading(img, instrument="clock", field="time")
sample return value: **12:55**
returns **4:15**
